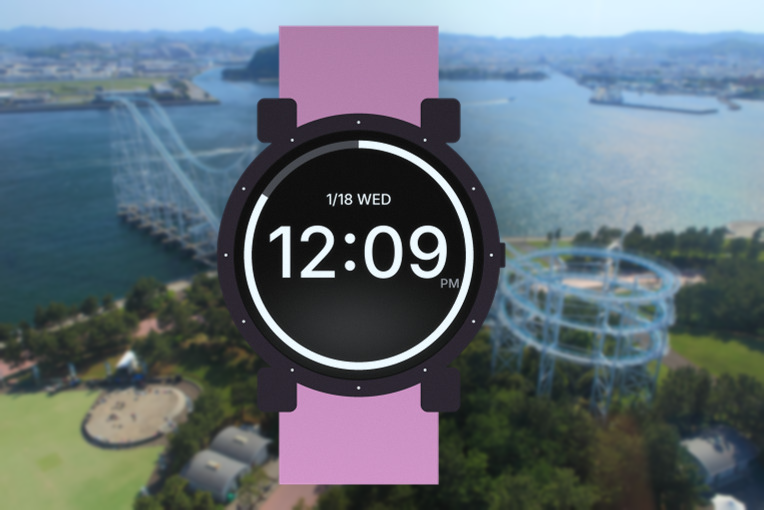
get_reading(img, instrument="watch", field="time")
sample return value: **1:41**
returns **12:09**
